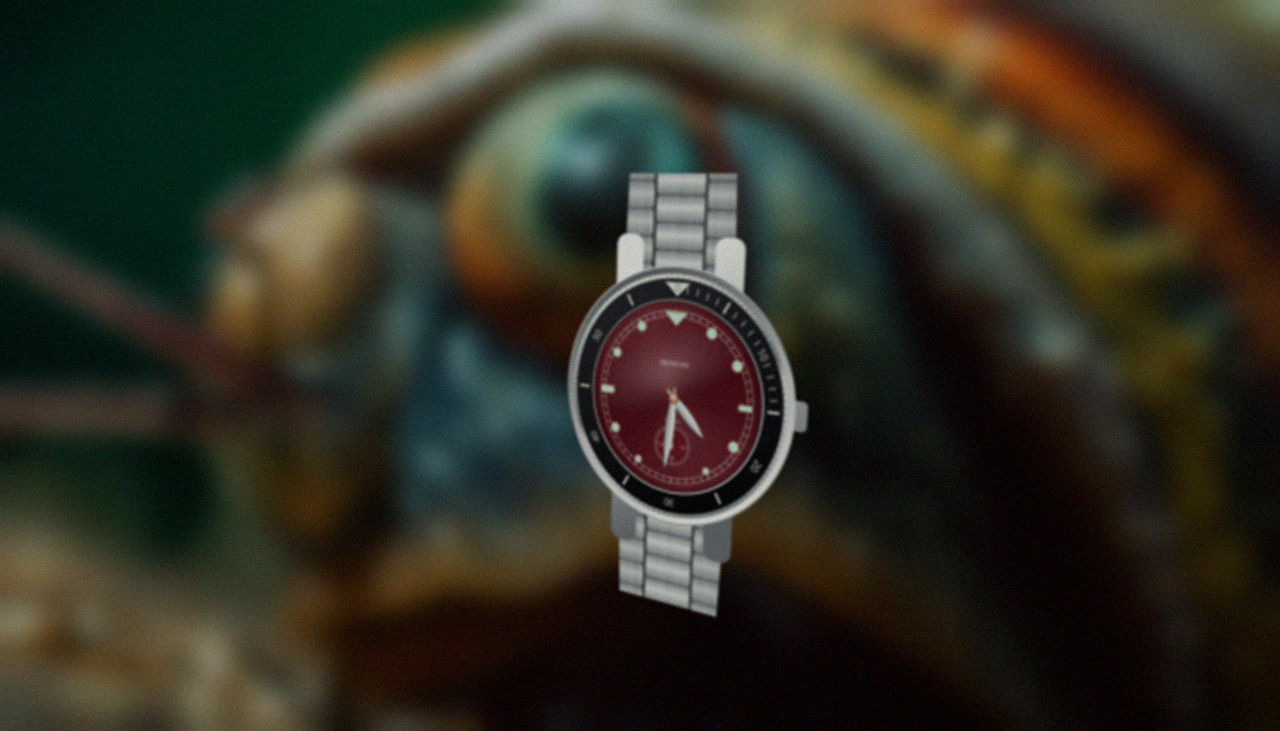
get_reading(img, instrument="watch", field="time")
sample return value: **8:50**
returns **4:31**
